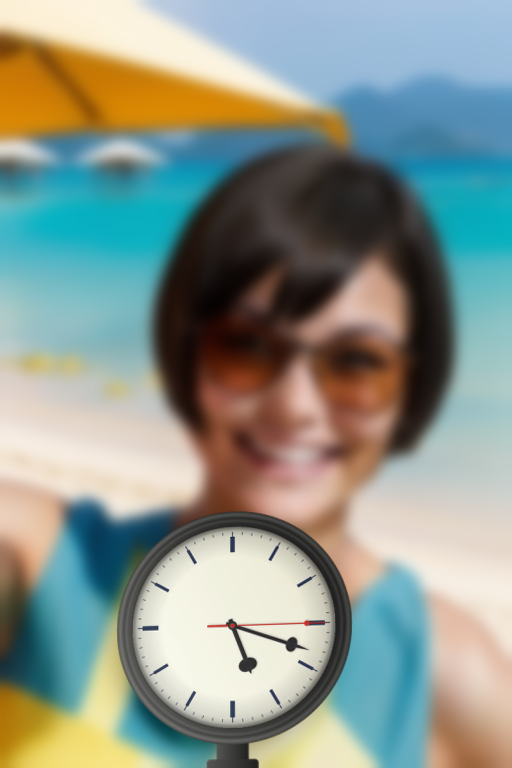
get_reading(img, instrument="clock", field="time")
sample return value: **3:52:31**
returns **5:18:15**
